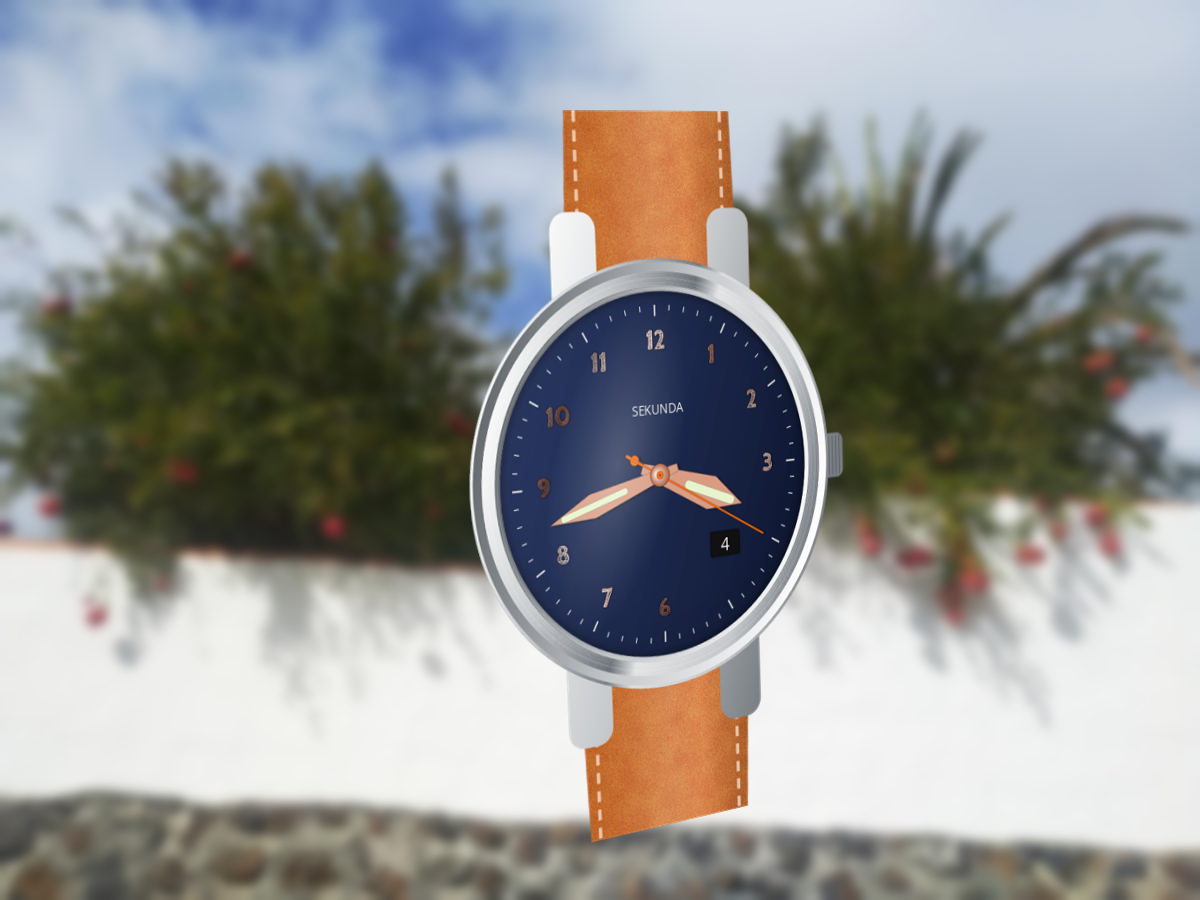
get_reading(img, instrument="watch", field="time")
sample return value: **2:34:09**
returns **3:42:20**
